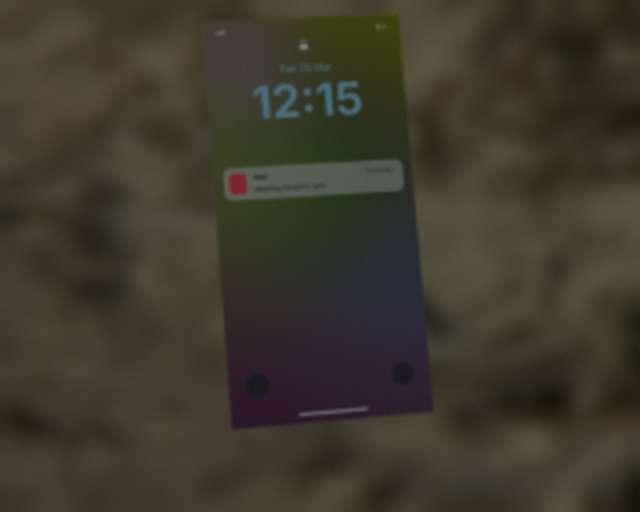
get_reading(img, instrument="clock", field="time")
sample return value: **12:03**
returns **12:15**
